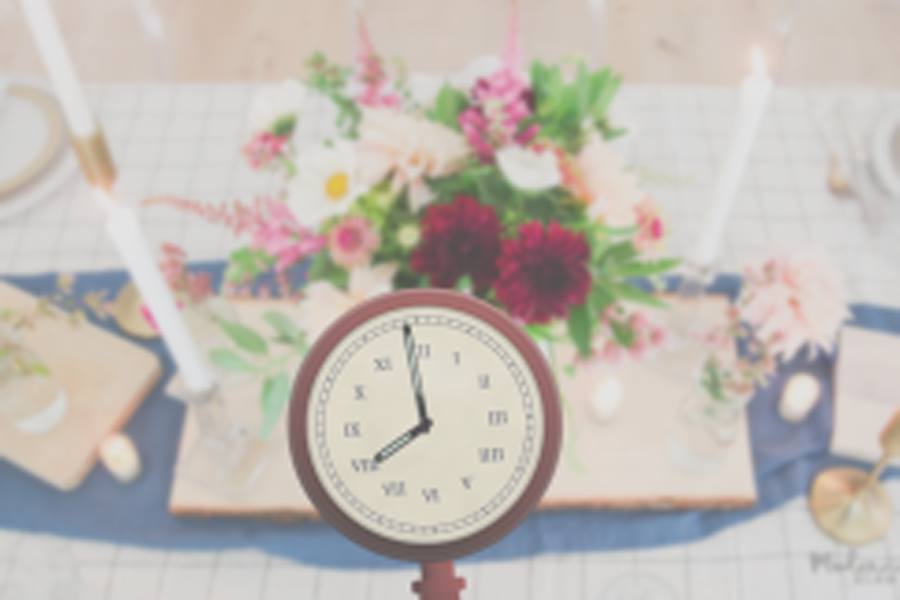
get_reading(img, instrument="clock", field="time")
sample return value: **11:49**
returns **7:59**
